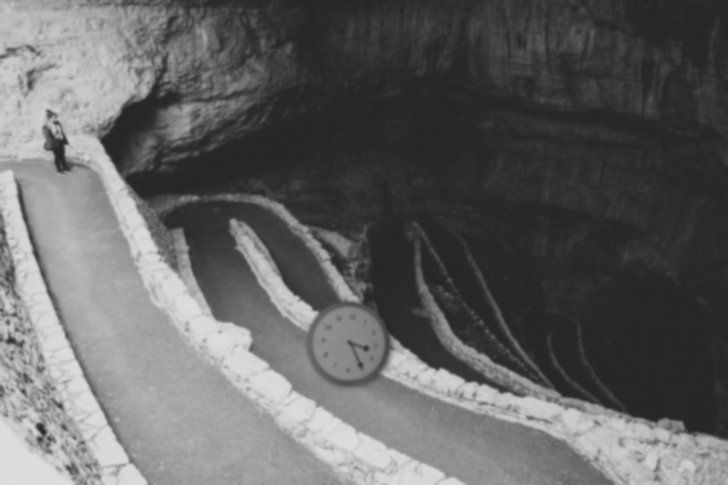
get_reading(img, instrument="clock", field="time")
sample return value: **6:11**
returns **3:25**
